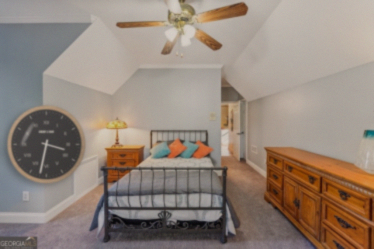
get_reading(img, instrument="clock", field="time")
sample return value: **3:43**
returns **3:32**
